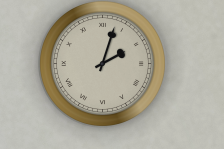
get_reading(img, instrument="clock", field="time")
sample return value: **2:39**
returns **2:03**
